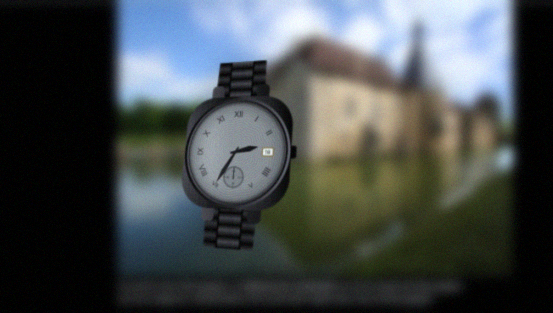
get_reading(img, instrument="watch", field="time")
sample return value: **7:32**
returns **2:35**
